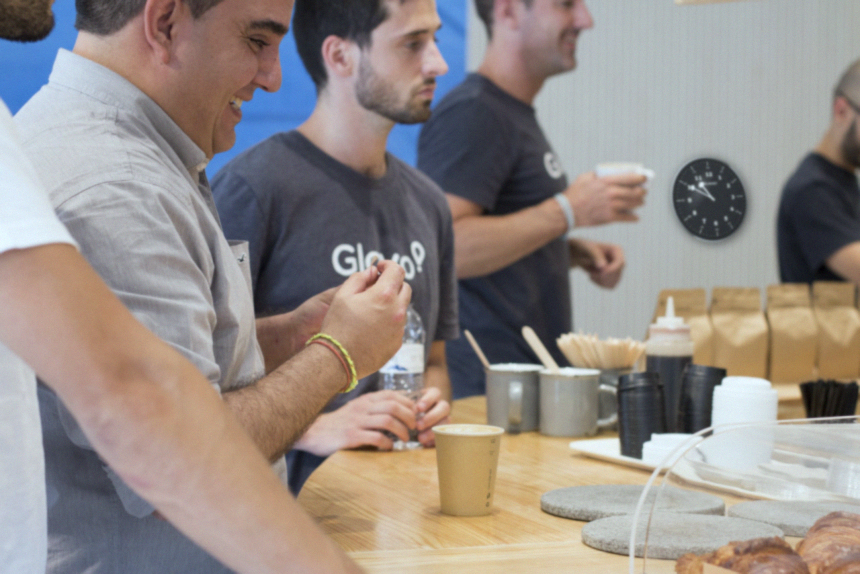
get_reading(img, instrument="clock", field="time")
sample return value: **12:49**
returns **10:50**
